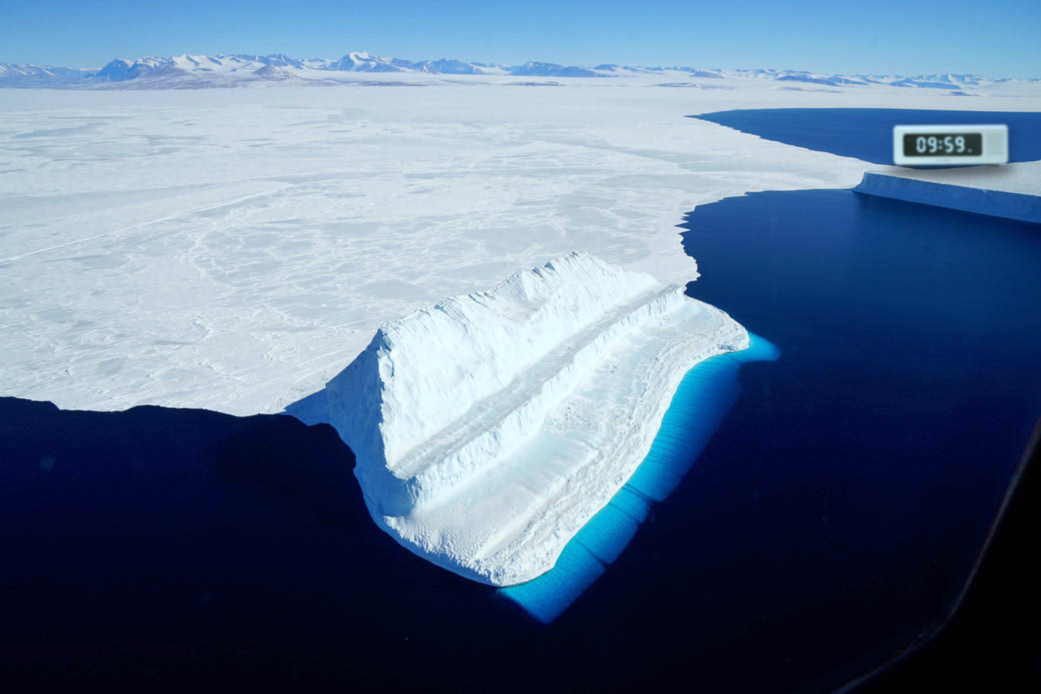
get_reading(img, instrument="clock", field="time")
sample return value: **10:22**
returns **9:59**
